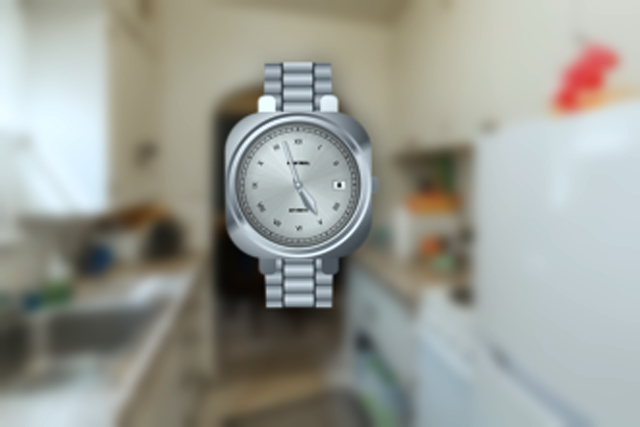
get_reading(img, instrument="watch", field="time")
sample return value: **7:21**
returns **4:57**
